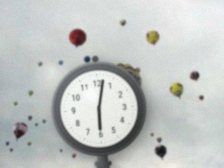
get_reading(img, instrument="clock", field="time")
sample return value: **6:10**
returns **6:02**
